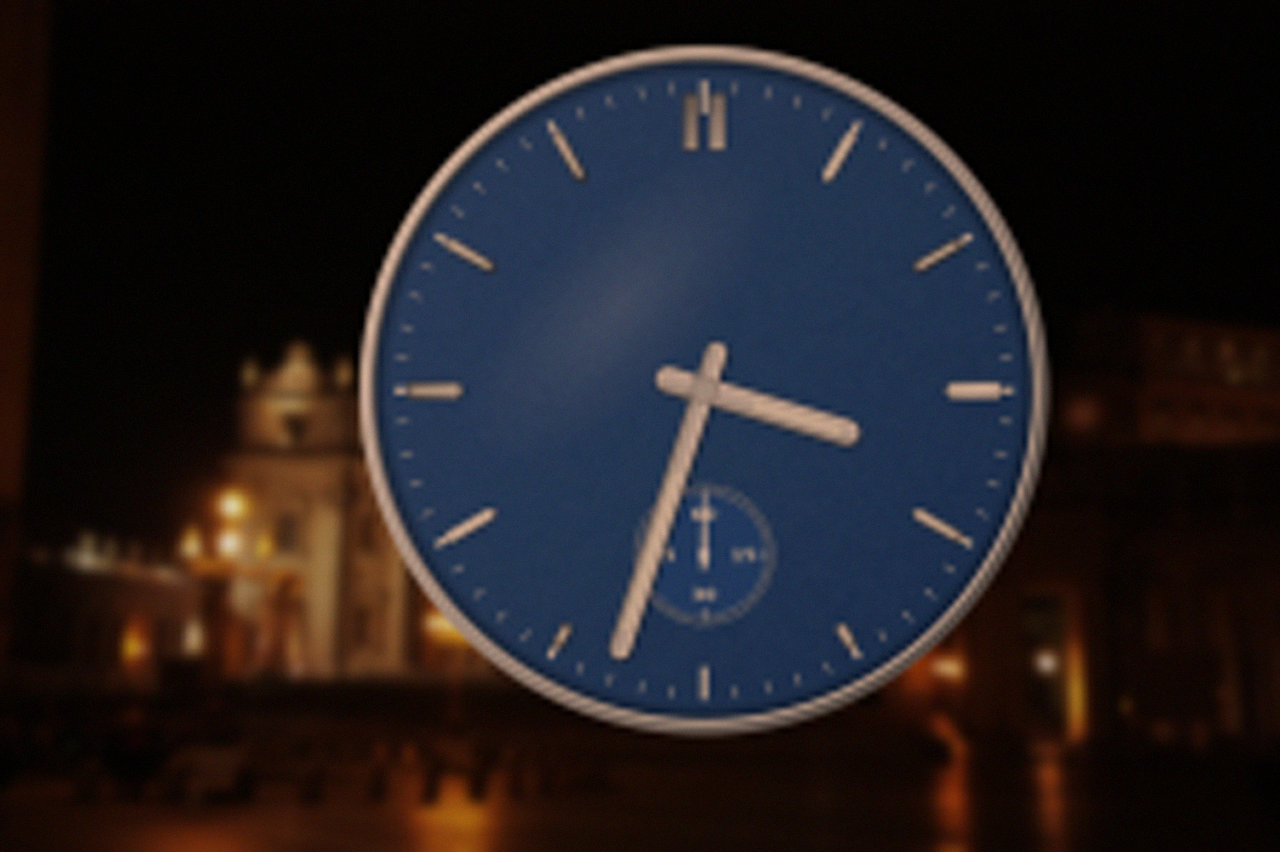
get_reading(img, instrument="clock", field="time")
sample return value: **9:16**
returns **3:33**
